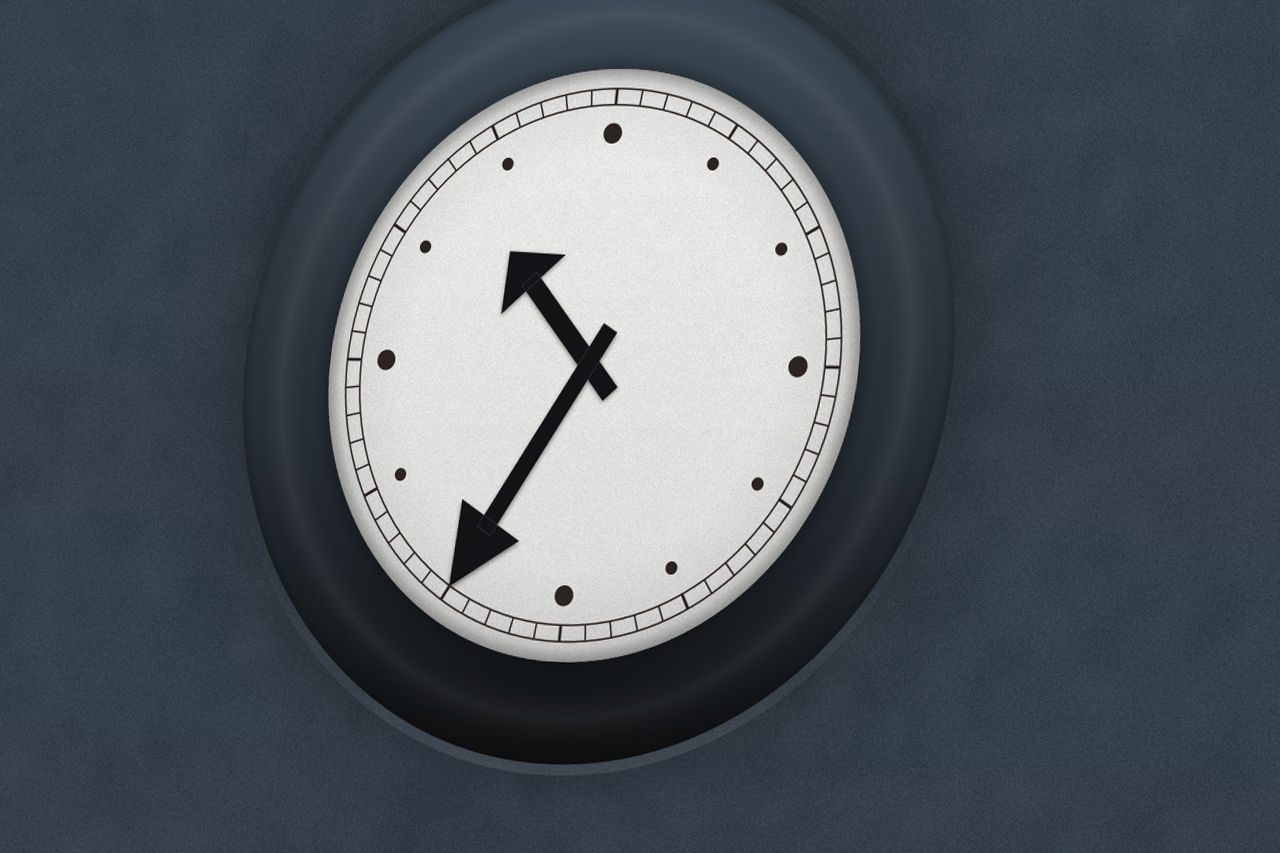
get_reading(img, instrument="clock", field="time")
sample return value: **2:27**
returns **10:35**
